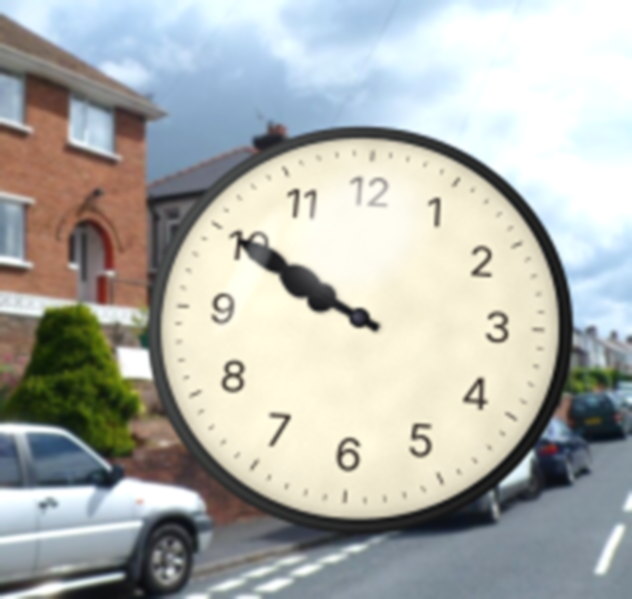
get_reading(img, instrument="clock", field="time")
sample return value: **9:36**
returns **9:50**
